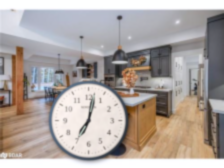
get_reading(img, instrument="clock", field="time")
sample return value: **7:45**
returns **7:02**
